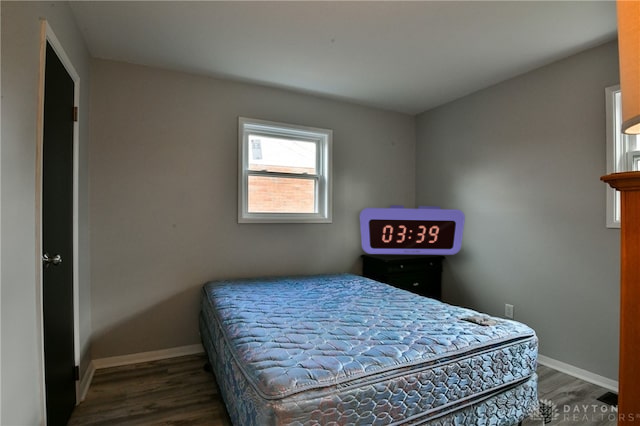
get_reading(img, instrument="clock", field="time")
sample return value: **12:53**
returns **3:39**
